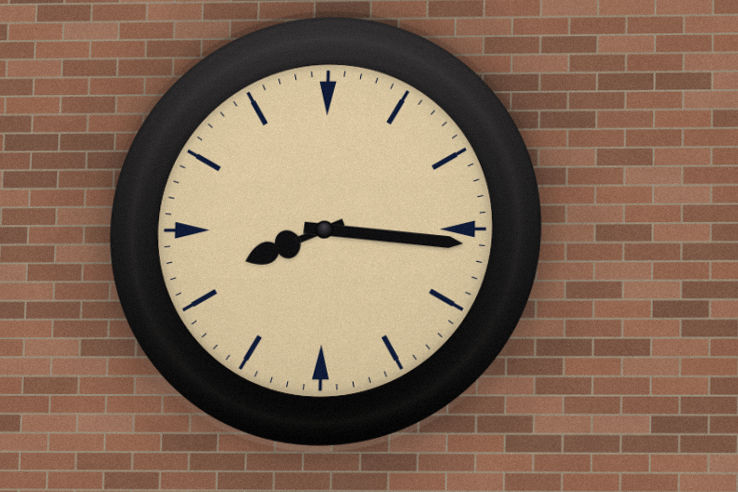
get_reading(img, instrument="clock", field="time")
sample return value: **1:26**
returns **8:16**
